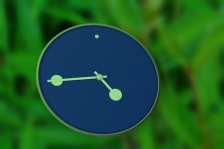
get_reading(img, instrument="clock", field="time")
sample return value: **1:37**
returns **4:44**
